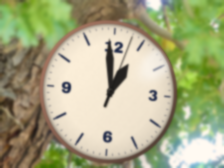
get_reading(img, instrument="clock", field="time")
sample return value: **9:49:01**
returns **12:59:03**
